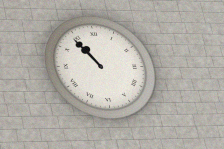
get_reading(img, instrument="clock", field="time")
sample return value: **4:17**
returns **10:54**
